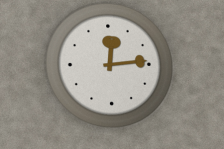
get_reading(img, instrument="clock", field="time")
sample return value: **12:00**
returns **12:14**
